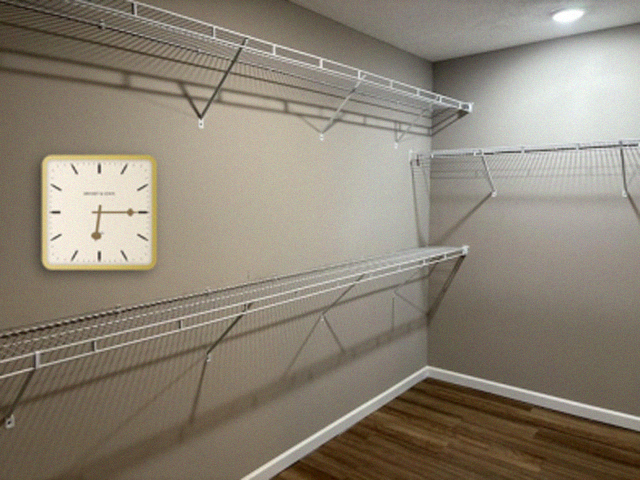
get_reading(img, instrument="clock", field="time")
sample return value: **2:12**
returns **6:15**
